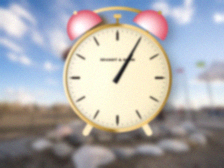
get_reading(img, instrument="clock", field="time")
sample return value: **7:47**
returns **1:05**
